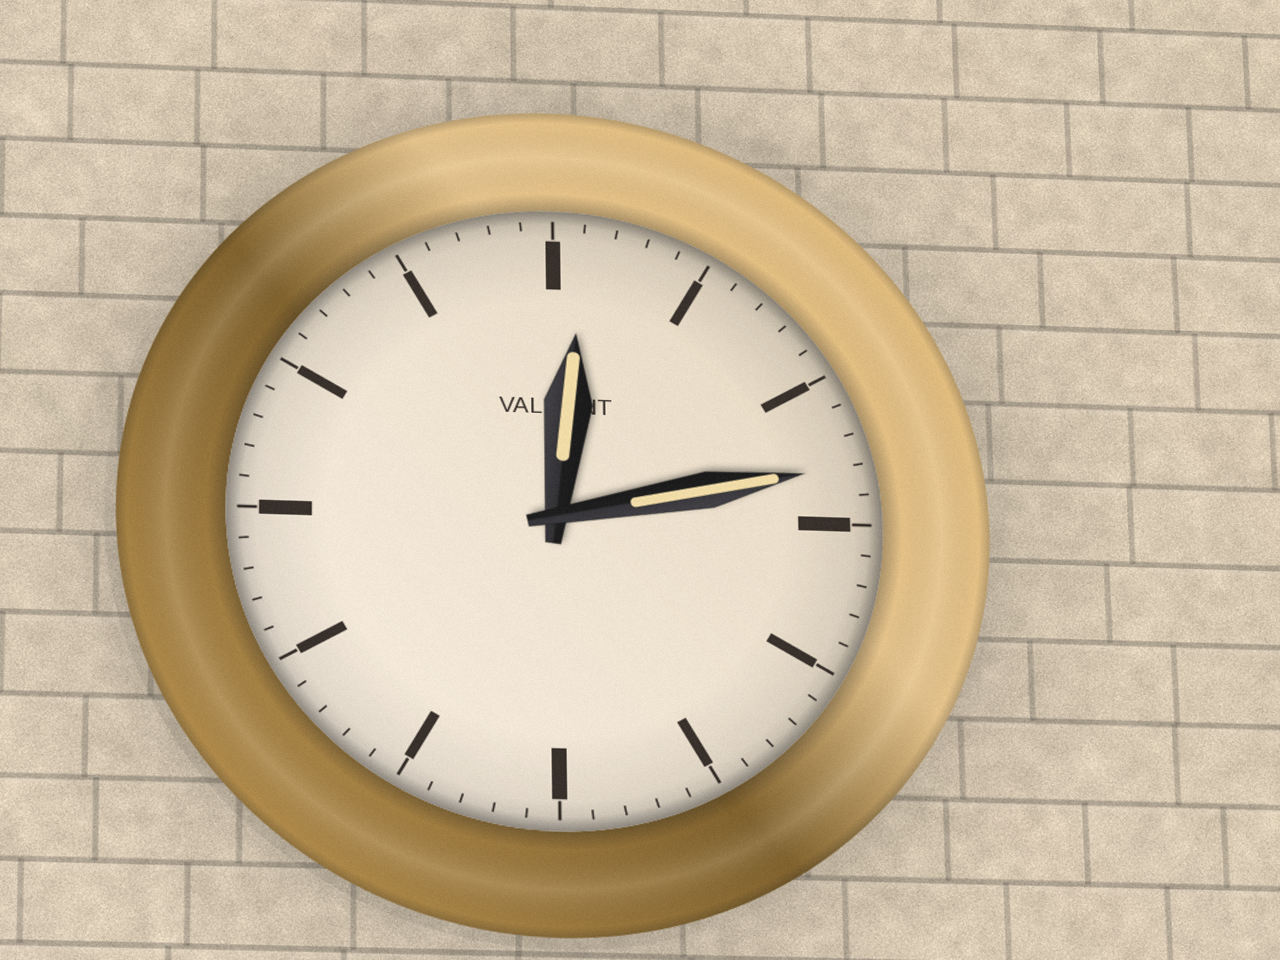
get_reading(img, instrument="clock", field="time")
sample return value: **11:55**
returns **12:13**
